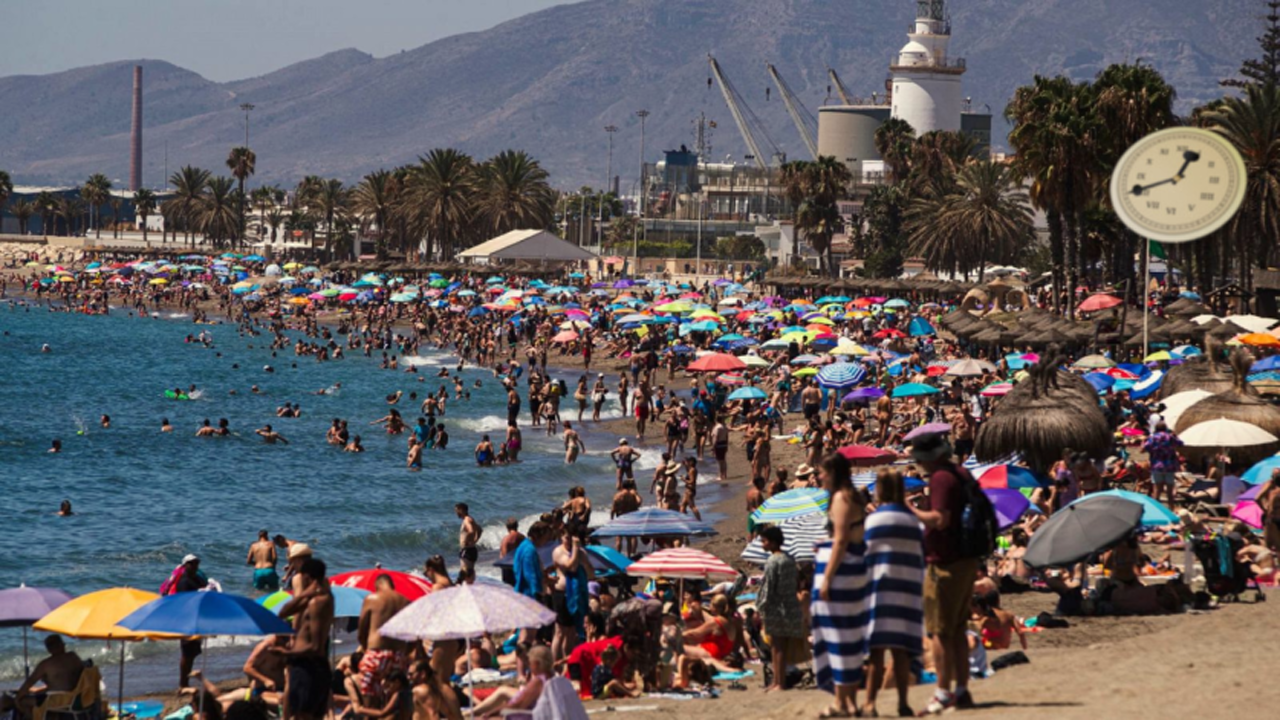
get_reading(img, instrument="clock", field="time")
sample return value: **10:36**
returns **12:41**
